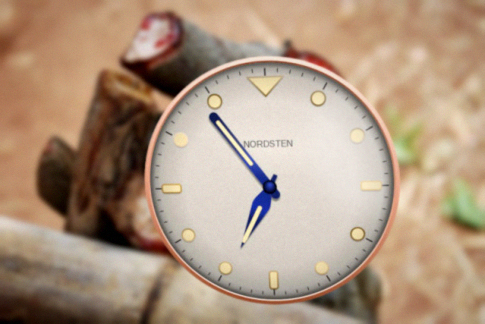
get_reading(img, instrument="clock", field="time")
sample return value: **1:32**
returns **6:54**
